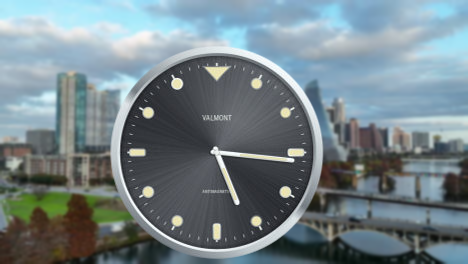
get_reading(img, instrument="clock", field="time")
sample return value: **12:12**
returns **5:16**
